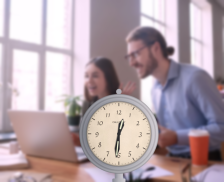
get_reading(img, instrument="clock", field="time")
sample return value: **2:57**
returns **12:31**
